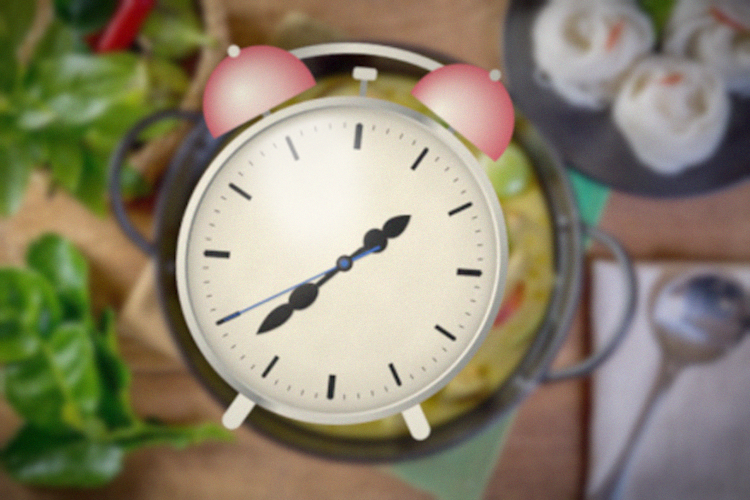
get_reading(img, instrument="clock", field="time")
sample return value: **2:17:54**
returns **1:37:40**
